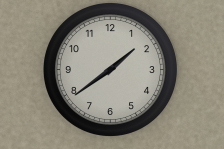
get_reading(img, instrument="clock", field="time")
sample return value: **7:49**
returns **1:39**
